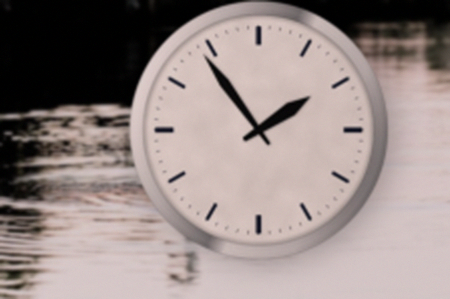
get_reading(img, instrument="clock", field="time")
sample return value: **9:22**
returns **1:54**
